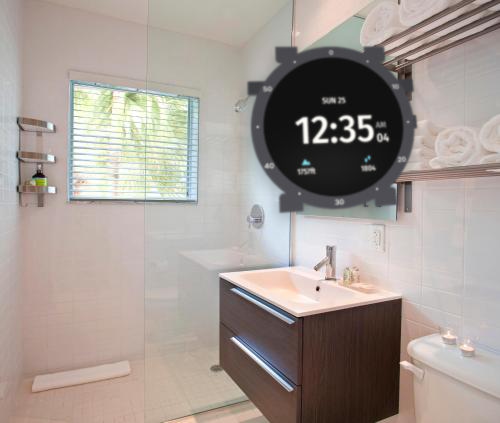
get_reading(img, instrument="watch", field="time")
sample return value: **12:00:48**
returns **12:35:04**
